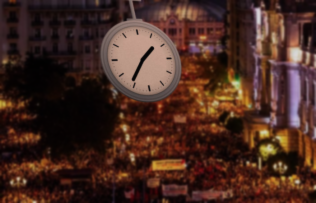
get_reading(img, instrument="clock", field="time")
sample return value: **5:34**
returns **1:36**
